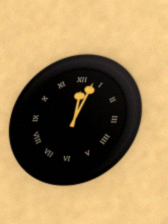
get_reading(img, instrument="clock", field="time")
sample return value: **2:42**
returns **12:03**
